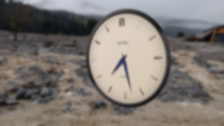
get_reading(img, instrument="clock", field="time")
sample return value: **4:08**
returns **7:28**
